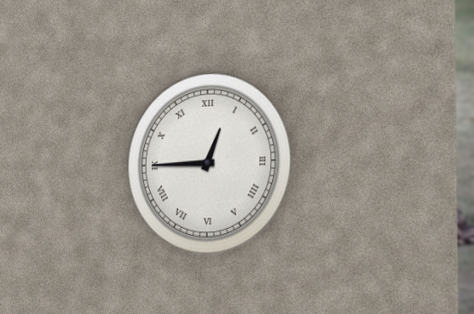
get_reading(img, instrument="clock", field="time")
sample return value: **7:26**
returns **12:45**
